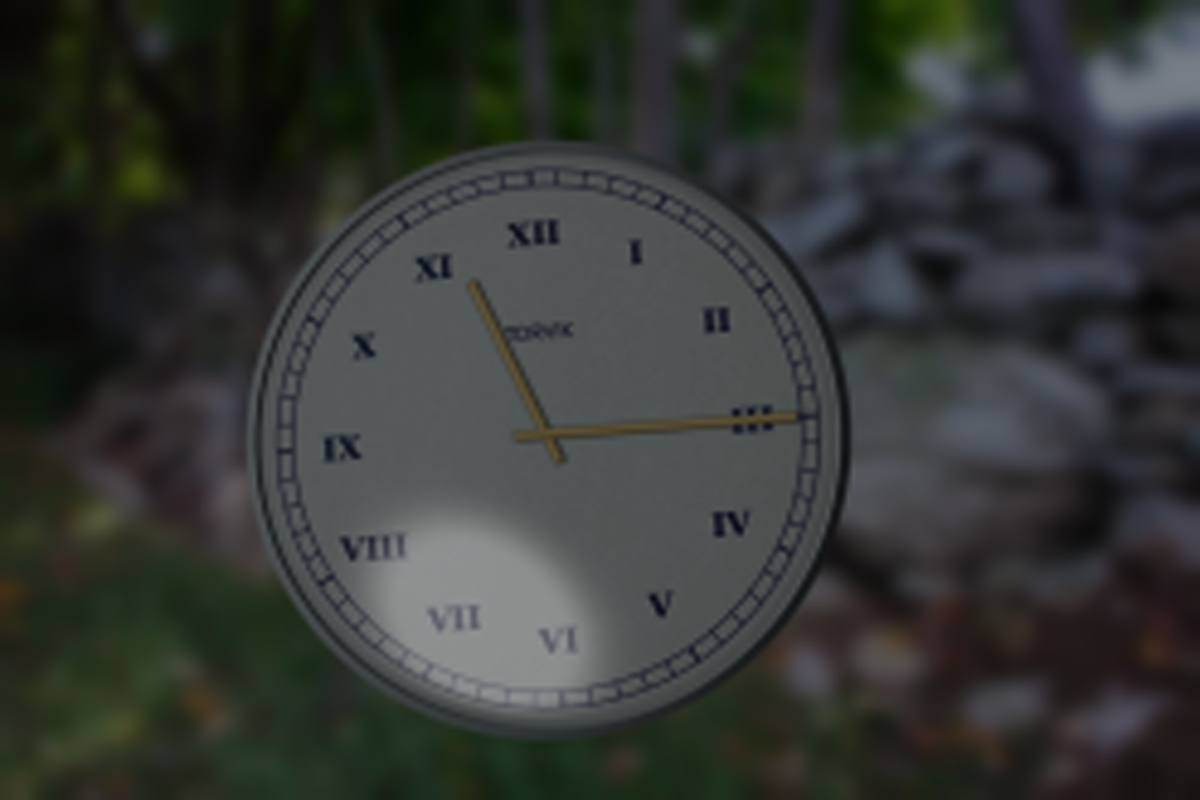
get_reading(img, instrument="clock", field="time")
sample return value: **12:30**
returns **11:15**
